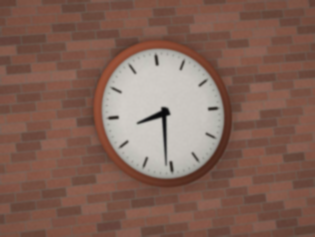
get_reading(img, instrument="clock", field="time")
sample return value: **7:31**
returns **8:31**
